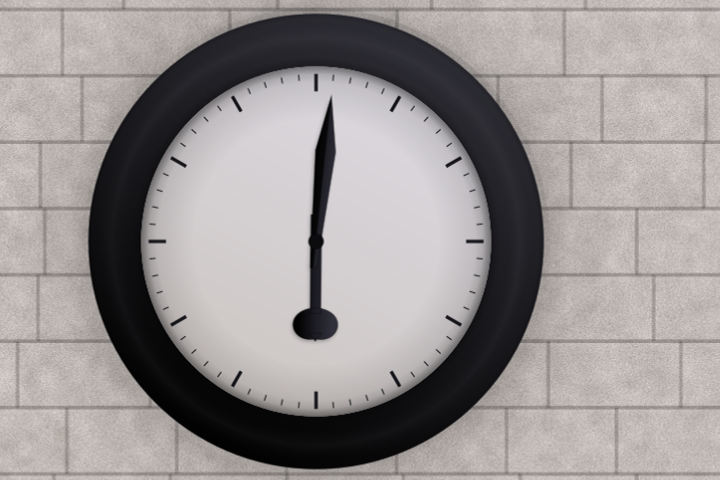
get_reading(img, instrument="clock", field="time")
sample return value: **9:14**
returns **6:01**
